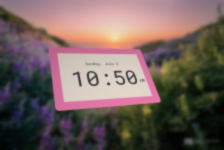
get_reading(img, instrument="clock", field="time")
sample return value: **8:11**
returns **10:50**
